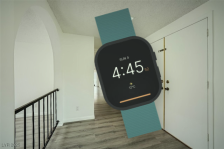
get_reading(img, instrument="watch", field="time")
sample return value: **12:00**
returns **4:45**
